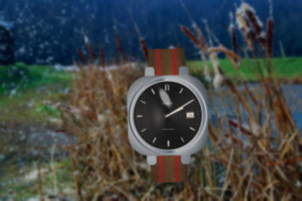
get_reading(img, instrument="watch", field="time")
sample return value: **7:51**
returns **2:10**
